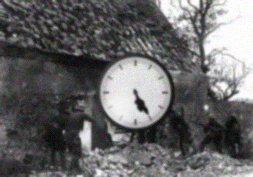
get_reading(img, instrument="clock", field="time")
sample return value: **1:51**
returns **5:25**
